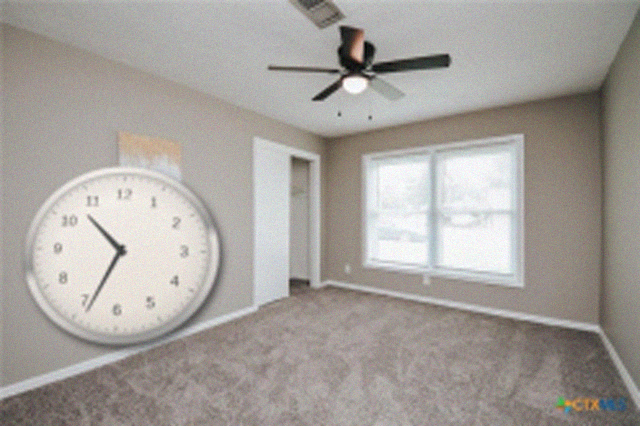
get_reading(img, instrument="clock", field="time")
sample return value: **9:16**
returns **10:34**
